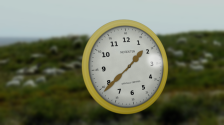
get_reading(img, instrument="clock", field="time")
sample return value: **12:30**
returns **1:39**
